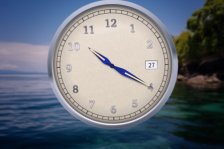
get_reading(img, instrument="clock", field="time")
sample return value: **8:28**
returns **10:20**
